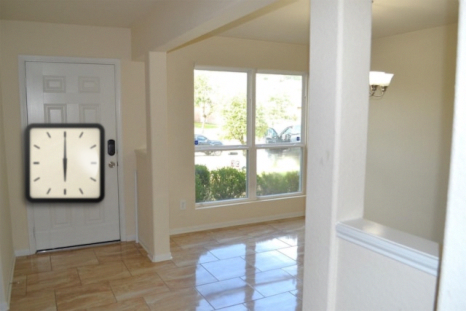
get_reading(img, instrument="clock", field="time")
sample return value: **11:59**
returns **6:00**
